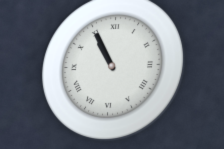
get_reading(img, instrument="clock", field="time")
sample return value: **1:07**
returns **10:55**
